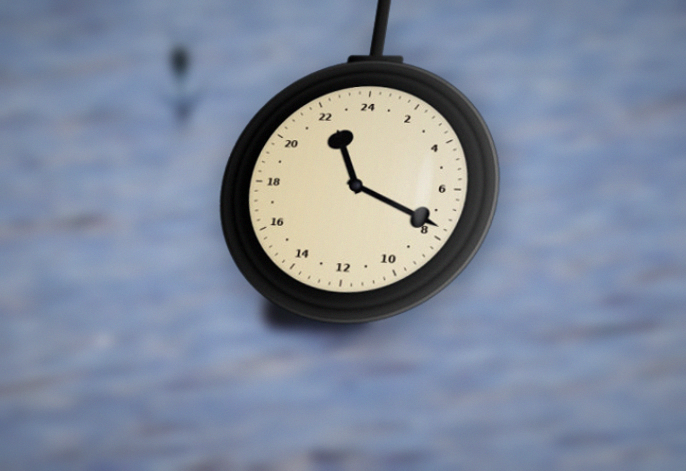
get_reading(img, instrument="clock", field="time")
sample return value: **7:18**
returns **22:19**
